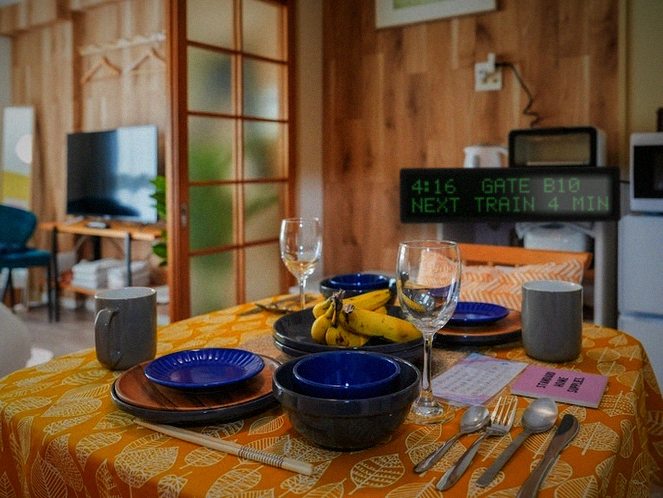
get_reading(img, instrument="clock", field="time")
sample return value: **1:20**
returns **4:16**
